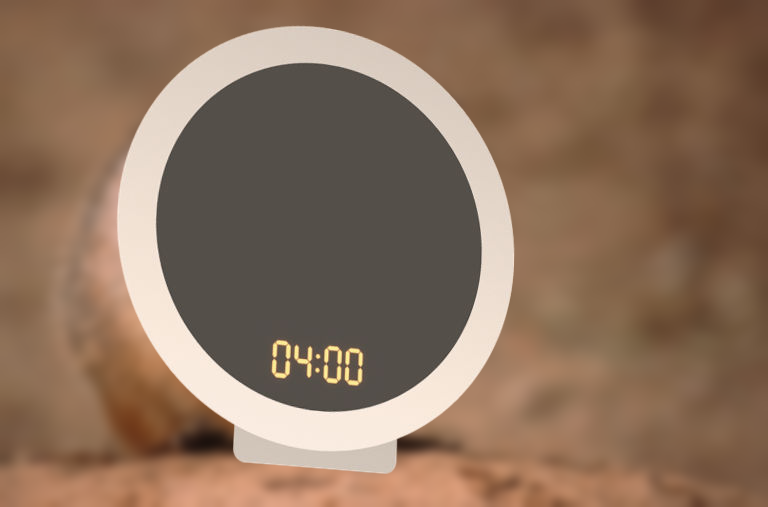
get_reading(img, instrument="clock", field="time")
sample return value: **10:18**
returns **4:00**
